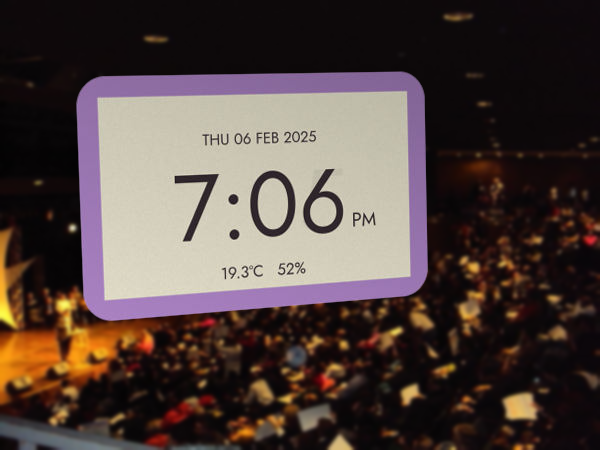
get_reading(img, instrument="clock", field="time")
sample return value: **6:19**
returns **7:06**
